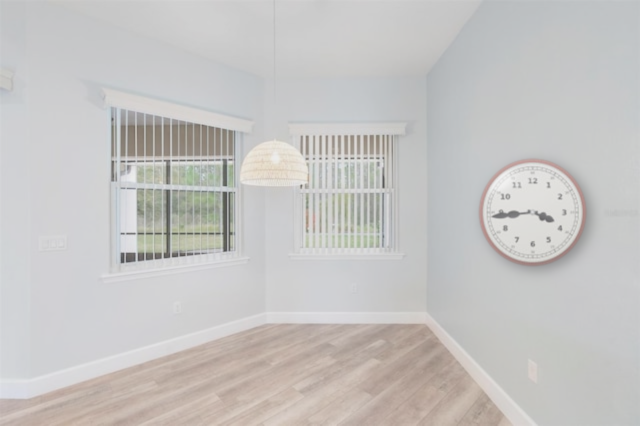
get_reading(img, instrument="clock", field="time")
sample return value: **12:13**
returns **3:44**
